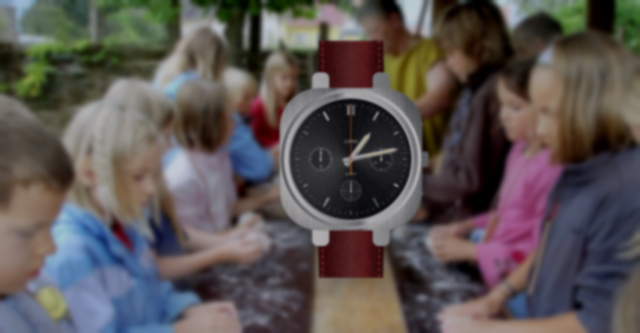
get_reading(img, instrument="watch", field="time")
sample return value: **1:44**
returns **1:13**
